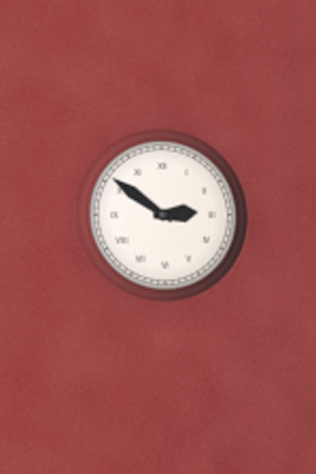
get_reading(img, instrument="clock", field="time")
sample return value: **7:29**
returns **2:51**
